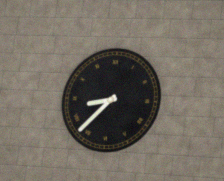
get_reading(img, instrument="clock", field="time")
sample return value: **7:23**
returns **8:37**
